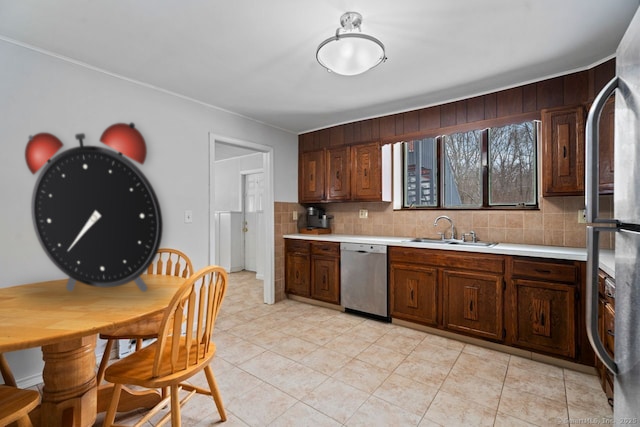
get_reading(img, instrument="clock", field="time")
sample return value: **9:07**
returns **7:38**
